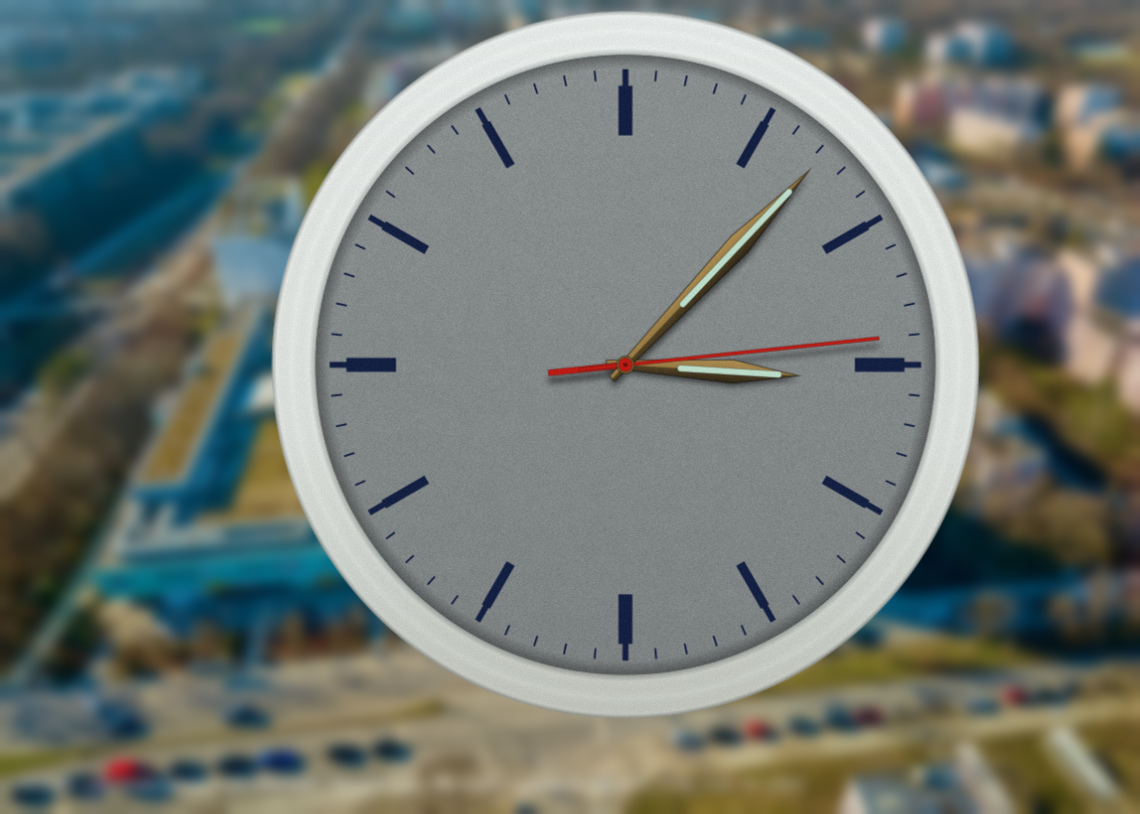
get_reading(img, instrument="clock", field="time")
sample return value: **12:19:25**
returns **3:07:14**
